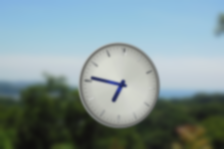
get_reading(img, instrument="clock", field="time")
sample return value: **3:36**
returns **6:46**
